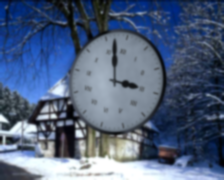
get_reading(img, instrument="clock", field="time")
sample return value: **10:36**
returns **2:57**
